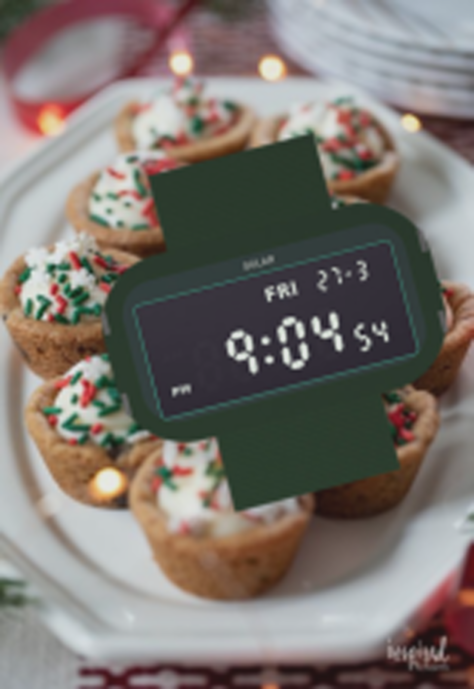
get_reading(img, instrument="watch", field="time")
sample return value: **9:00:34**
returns **9:04:54**
